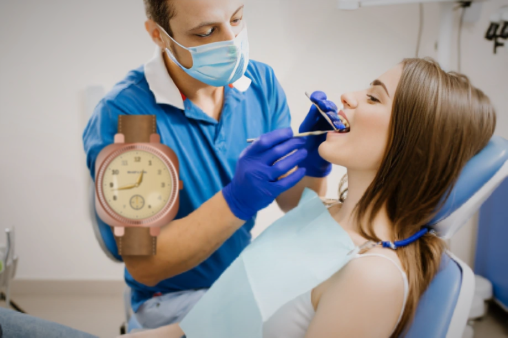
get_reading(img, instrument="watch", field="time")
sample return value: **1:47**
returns **12:43**
